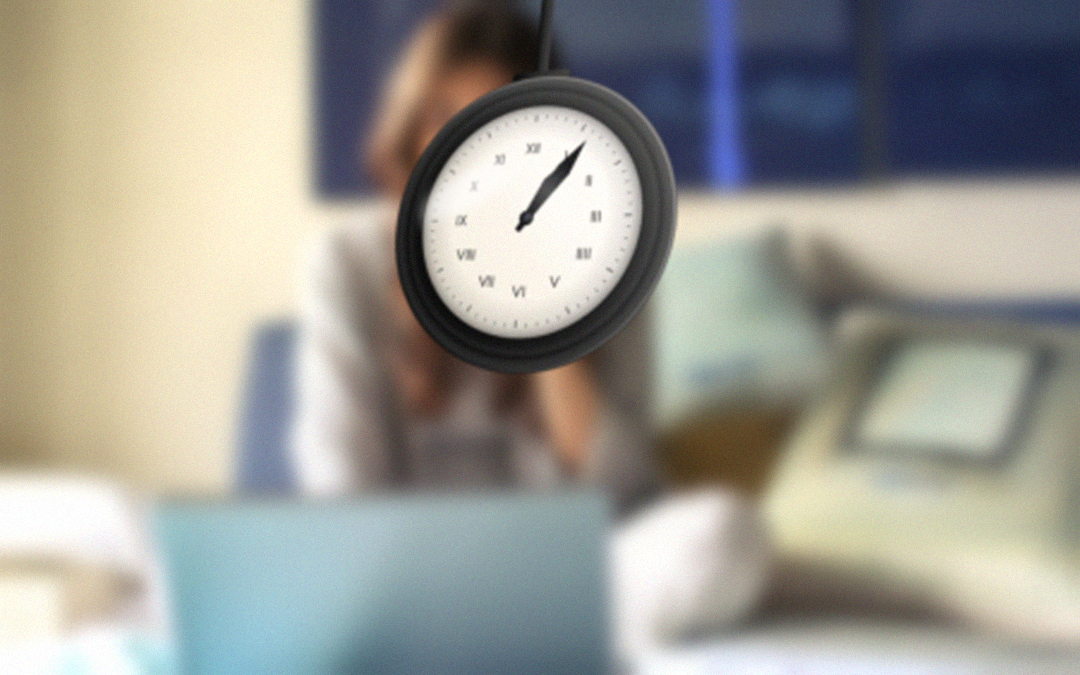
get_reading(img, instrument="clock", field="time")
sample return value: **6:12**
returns **1:06**
